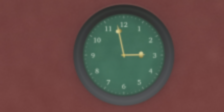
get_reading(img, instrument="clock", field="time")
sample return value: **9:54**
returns **2:58**
